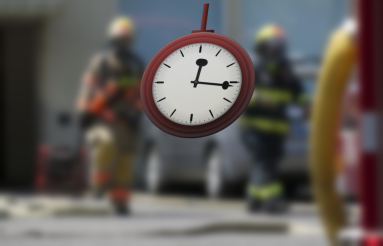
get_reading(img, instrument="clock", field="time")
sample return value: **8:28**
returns **12:16**
